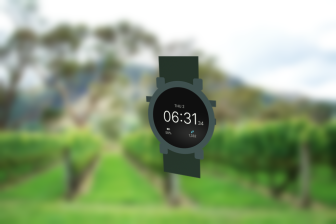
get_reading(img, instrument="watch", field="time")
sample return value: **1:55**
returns **6:31**
